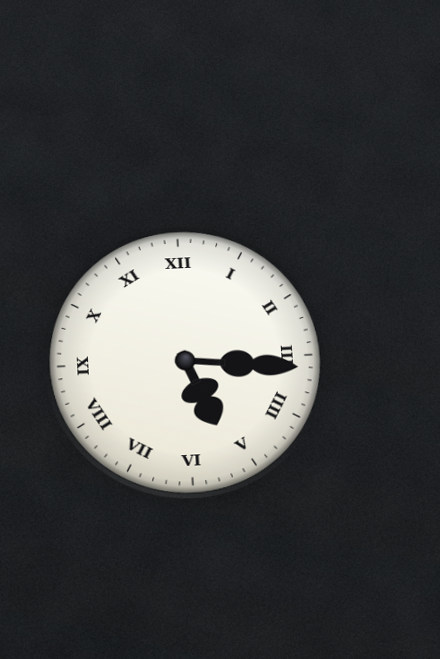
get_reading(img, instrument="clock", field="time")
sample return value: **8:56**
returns **5:16**
